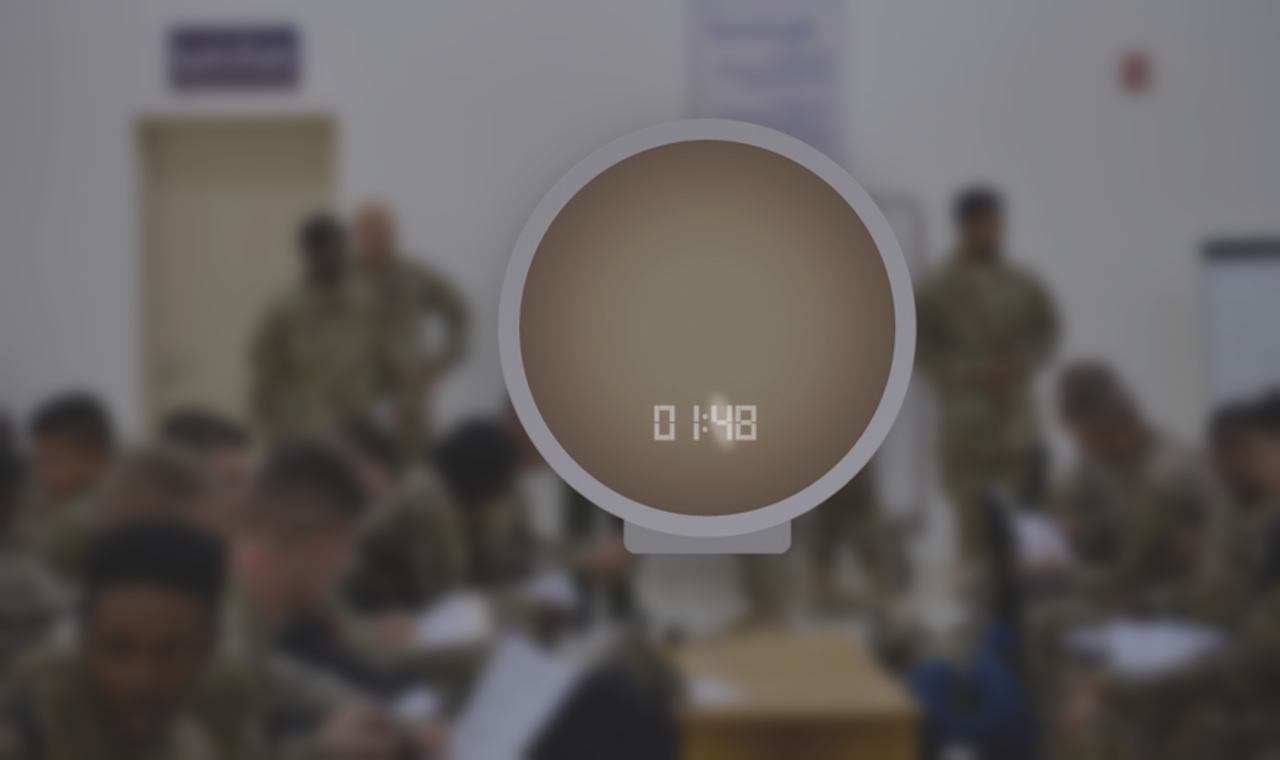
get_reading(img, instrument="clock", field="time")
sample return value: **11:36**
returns **1:48**
